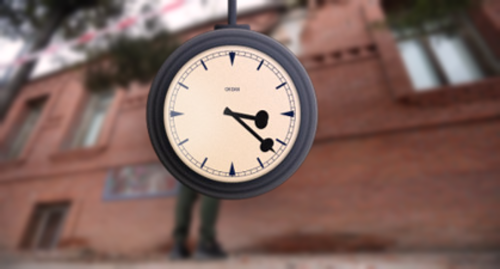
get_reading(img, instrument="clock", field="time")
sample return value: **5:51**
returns **3:22**
